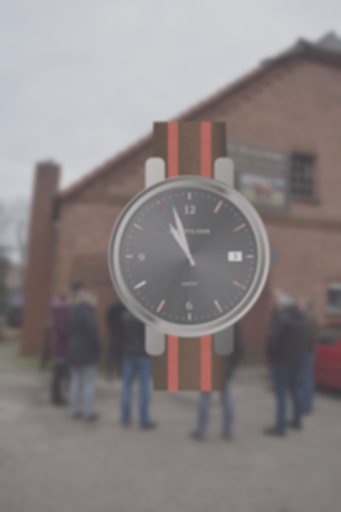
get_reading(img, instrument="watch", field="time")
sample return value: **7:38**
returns **10:57**
